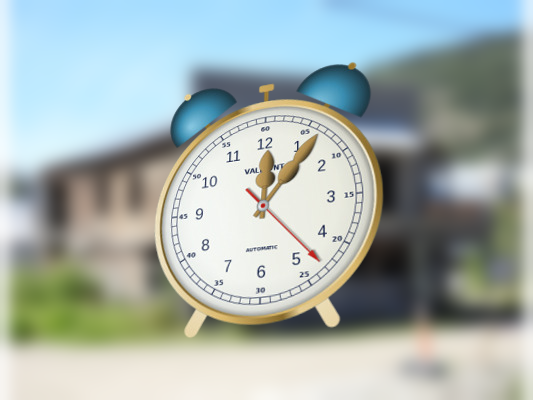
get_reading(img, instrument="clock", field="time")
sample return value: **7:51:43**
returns **12:06:23**
